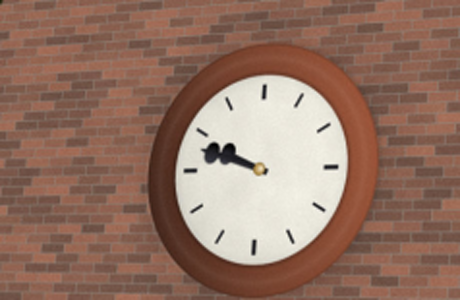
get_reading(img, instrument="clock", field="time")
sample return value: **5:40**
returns **9:48**
